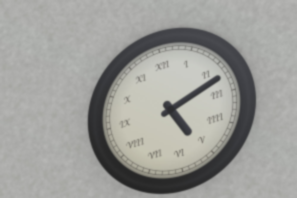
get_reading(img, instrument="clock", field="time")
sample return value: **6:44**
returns **5:12**
